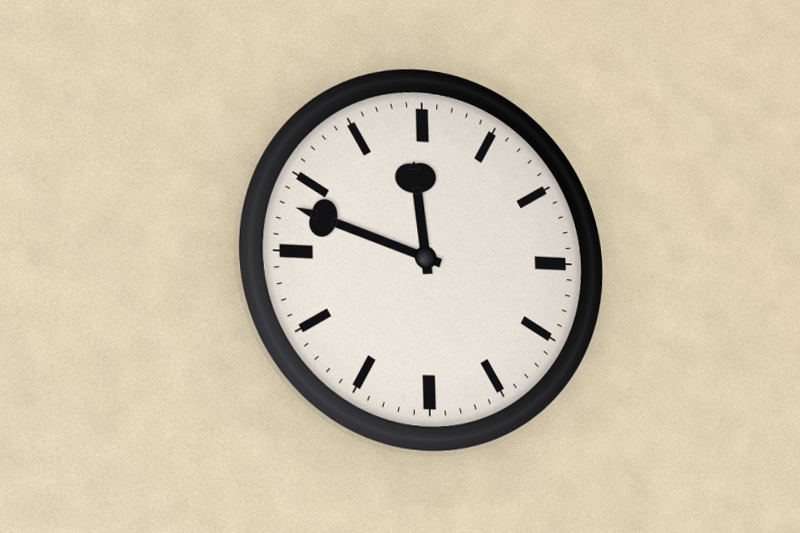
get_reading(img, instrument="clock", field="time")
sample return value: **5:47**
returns **11:48**
